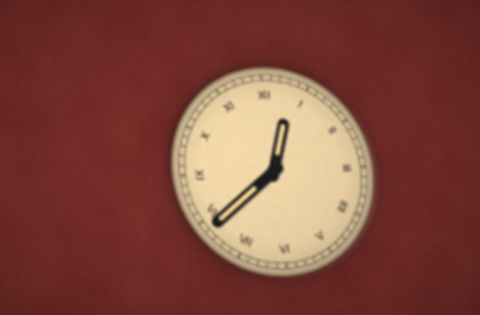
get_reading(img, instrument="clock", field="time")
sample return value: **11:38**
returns **12:39**
